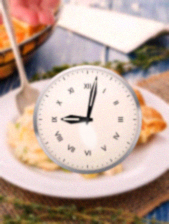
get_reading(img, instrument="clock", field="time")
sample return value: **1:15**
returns **9:02**
